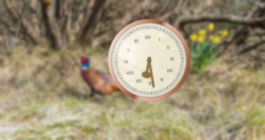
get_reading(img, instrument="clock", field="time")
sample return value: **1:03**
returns **6:29**
